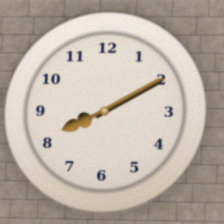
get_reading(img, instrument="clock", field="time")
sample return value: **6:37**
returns **8:10**
